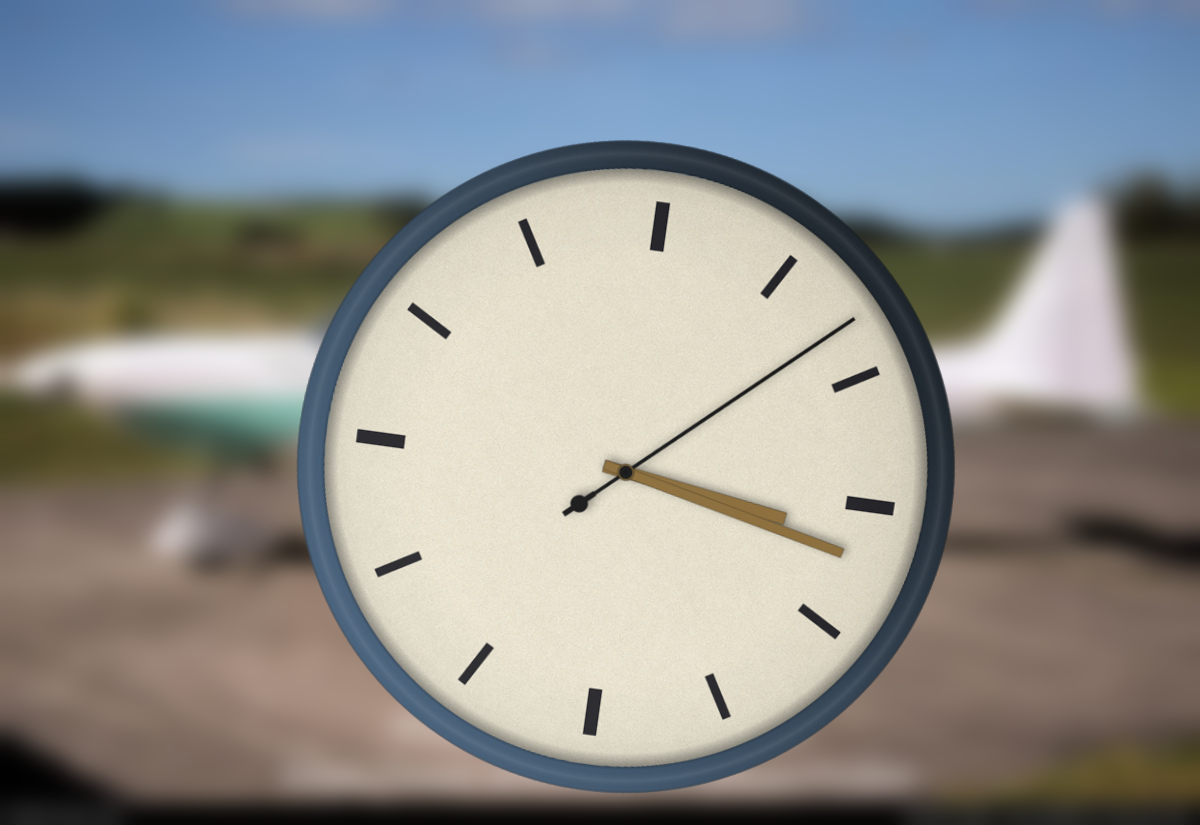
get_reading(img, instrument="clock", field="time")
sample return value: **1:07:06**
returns **3:17:08**
